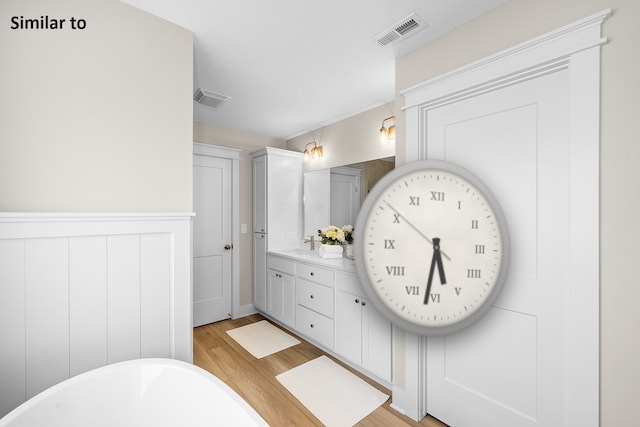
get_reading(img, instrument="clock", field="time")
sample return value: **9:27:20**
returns **5:31:51**
